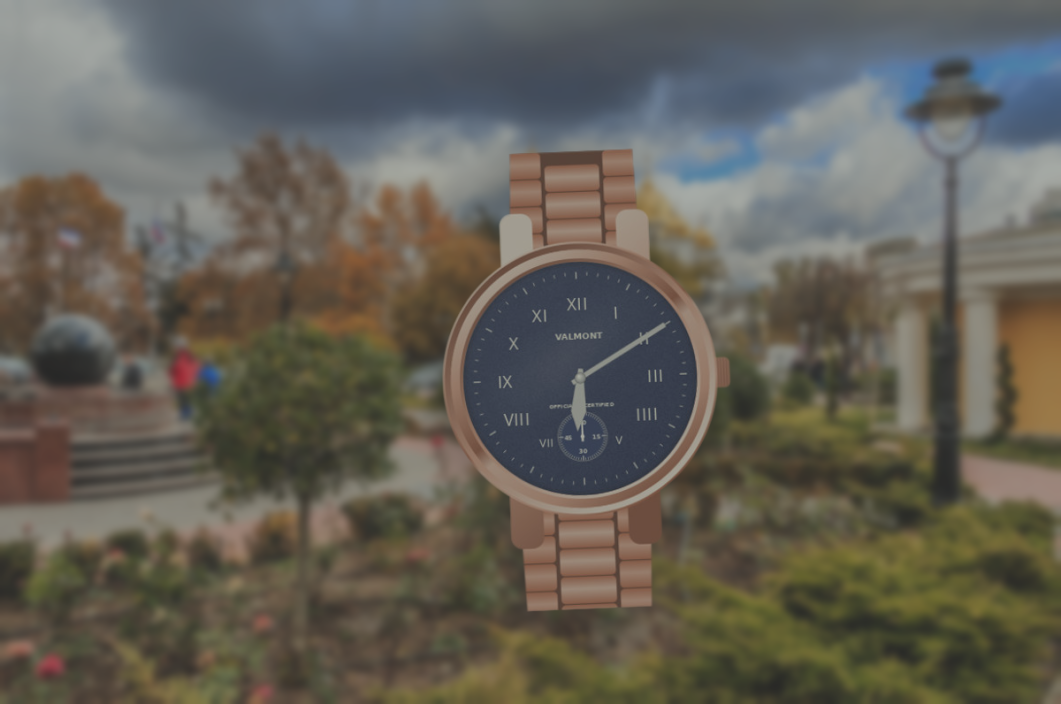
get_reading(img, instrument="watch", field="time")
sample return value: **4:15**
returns **6:10**
